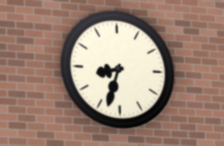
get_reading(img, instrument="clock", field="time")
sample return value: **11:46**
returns **8:33**
